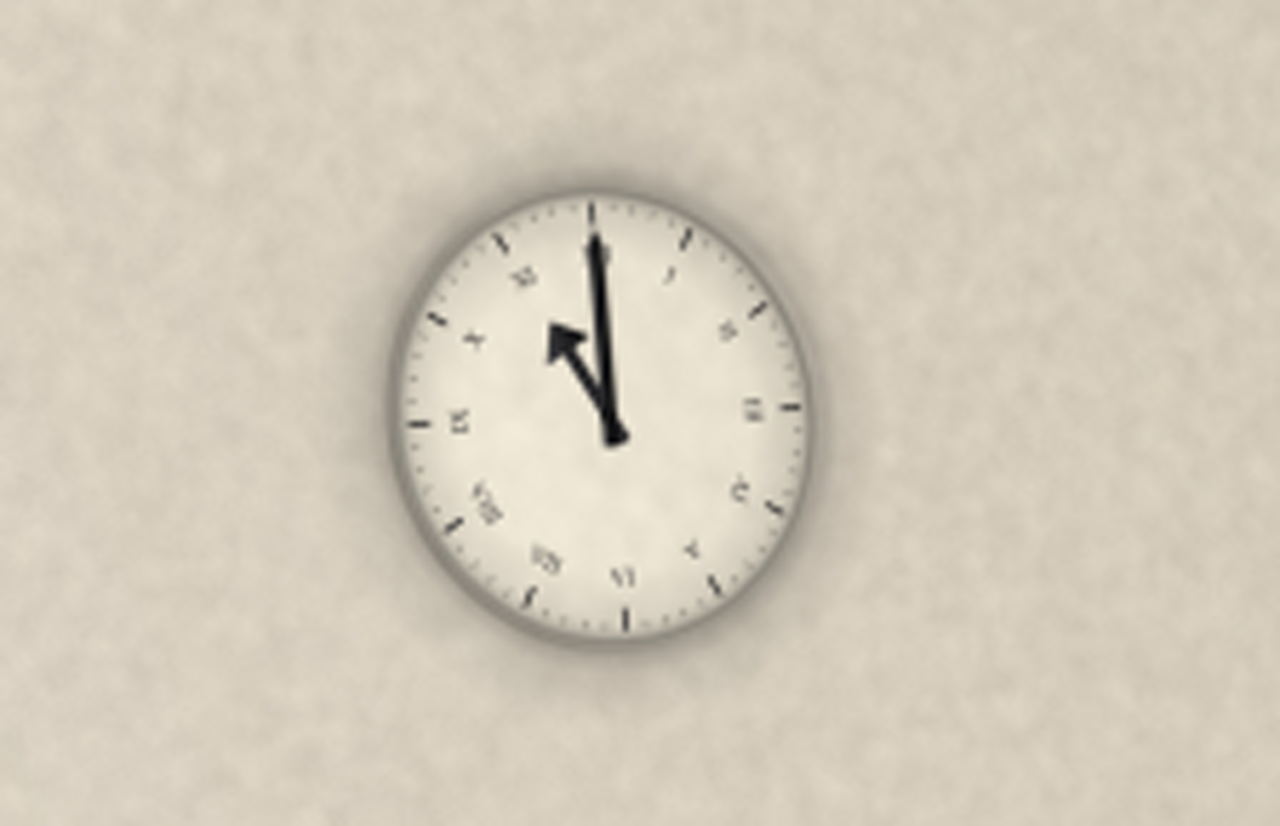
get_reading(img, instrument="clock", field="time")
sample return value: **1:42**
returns **11:00**
